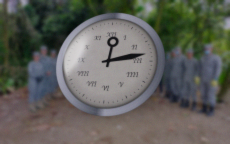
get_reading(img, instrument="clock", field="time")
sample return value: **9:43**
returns **12:13**
